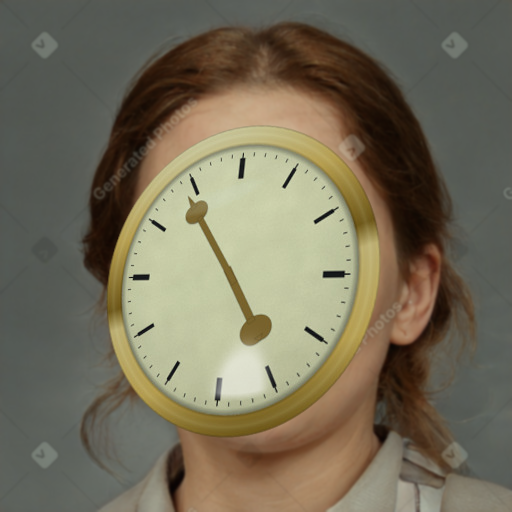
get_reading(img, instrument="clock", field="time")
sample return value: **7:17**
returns **4:54**
